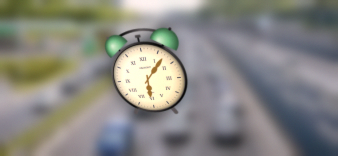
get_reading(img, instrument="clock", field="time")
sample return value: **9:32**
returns **6:07**
